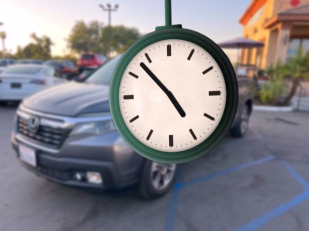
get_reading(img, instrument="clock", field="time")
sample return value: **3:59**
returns **4:53**
